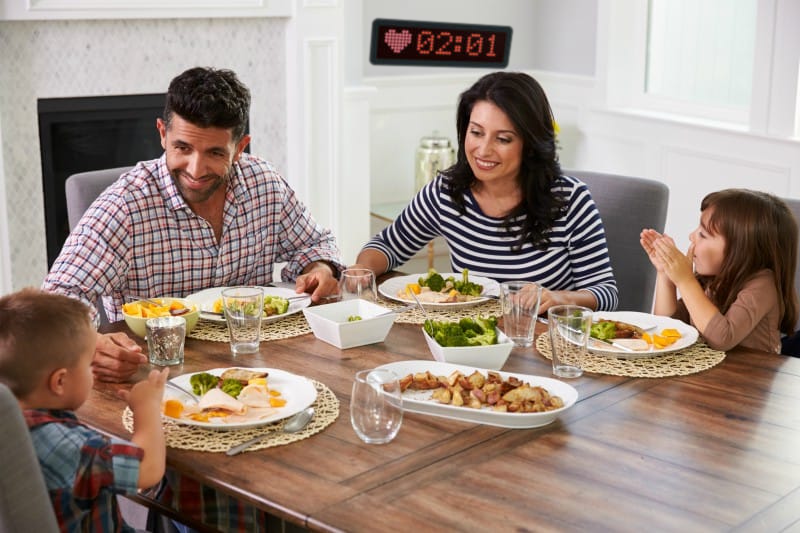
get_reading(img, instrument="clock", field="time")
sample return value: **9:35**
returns **2:01**
